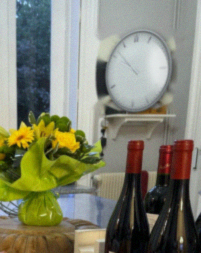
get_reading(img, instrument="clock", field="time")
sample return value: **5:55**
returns **9:52**
